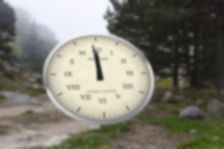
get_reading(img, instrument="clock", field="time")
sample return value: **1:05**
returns **11:59**
